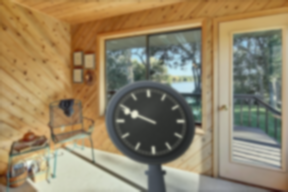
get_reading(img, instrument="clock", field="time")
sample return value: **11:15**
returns **9:49**
